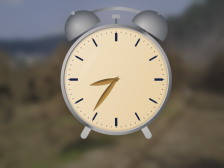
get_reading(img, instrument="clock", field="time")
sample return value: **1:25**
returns **8:36**
